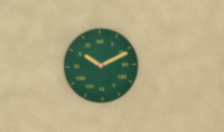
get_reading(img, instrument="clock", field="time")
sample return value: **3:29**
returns **10:11**
